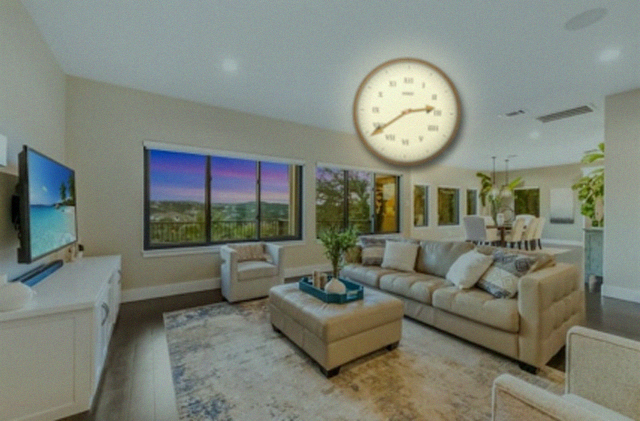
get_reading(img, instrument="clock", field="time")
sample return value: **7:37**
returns **2:39**
